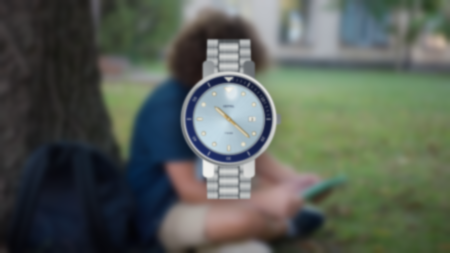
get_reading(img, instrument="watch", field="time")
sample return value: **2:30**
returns **10:22**
